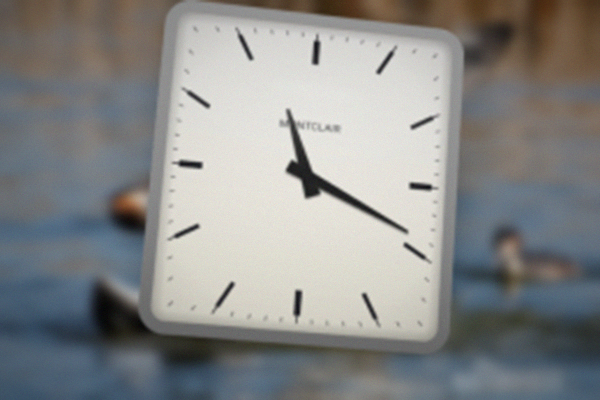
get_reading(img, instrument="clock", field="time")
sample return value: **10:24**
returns **11:19**
